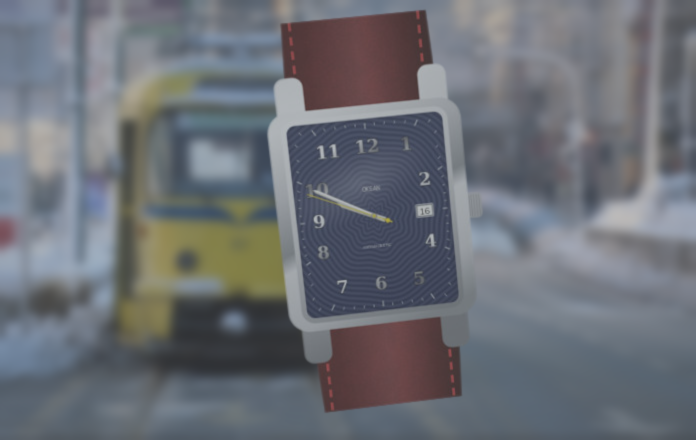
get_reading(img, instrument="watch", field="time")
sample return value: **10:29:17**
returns **9:49:49**
